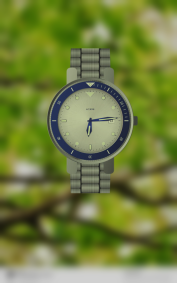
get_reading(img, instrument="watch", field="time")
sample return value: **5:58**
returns **6:14**
